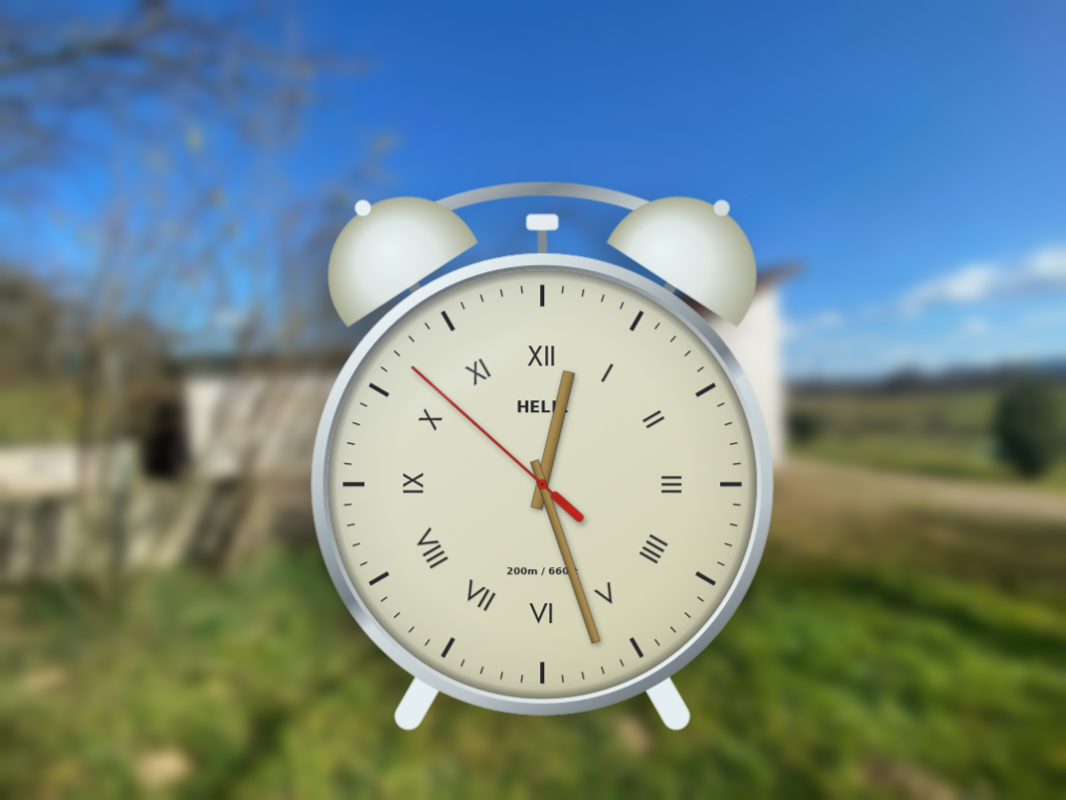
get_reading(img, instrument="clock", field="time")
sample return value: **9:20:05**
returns **12:26:52**
